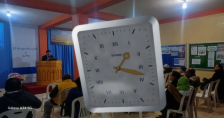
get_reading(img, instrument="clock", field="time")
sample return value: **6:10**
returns **1:18**
